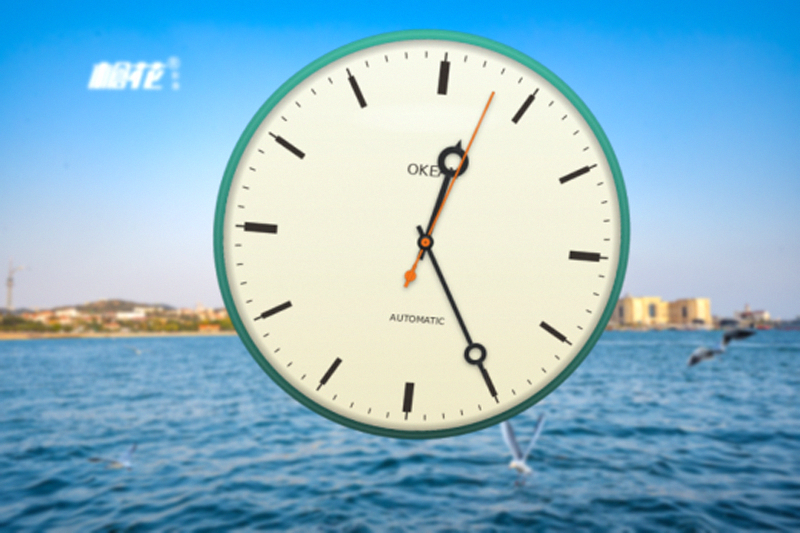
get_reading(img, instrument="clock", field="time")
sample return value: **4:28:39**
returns **12:25:03**
